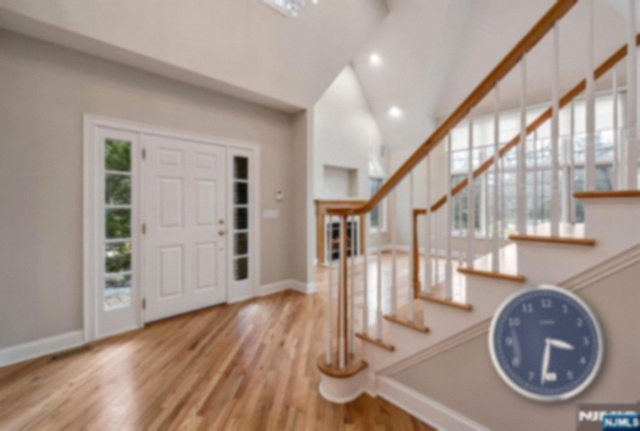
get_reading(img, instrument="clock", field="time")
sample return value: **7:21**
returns **3:32**
